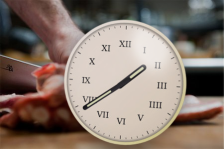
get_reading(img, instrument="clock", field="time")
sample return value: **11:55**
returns **1:39**
